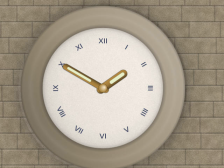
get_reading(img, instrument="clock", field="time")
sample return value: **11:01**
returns **1:50**
